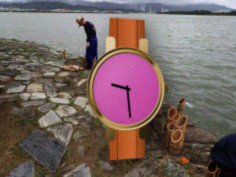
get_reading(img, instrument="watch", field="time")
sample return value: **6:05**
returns **9:29**
